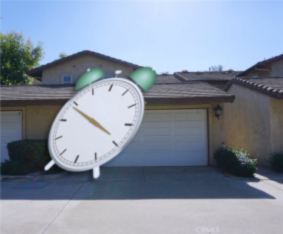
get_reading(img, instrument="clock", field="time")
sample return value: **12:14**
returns **3:49**
